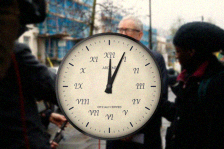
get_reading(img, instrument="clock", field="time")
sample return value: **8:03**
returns **12:04**
